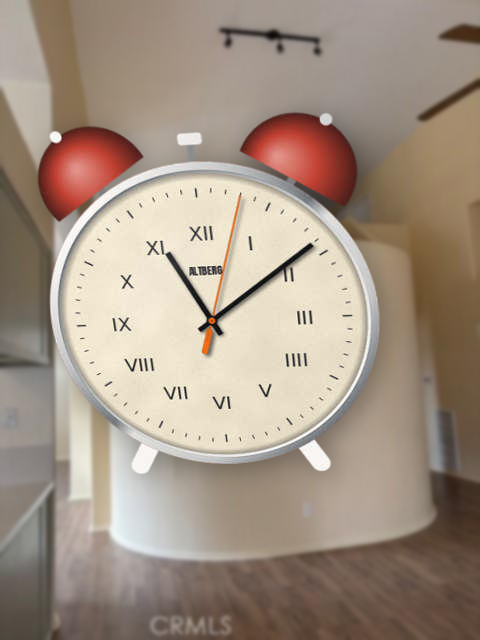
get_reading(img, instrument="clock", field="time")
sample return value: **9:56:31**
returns **11:09:03**
